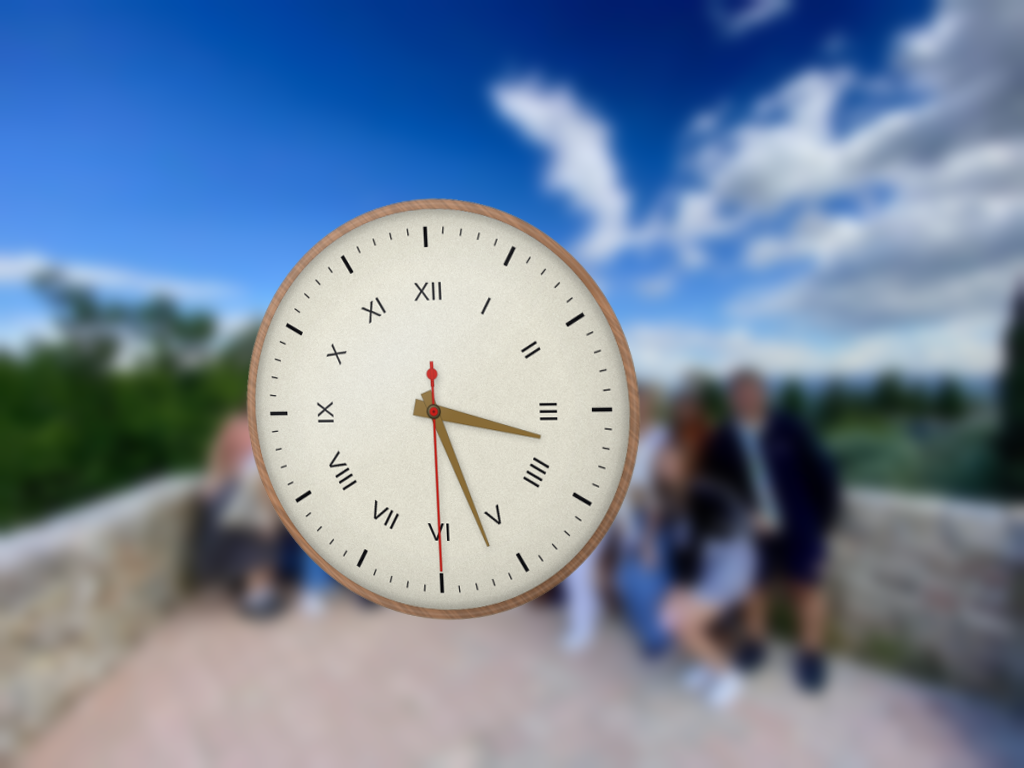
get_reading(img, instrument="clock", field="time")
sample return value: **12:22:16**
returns **3:26:30**
